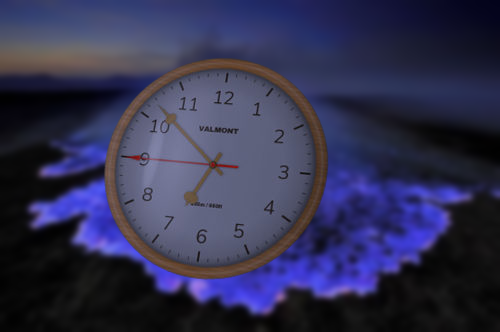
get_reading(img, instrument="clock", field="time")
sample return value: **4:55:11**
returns **6:51:45**
